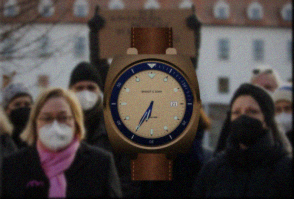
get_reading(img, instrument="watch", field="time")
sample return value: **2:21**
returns **6:35**
